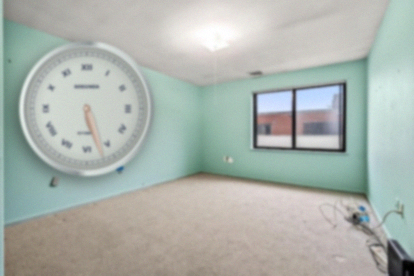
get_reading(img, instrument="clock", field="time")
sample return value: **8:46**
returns **5:27**
